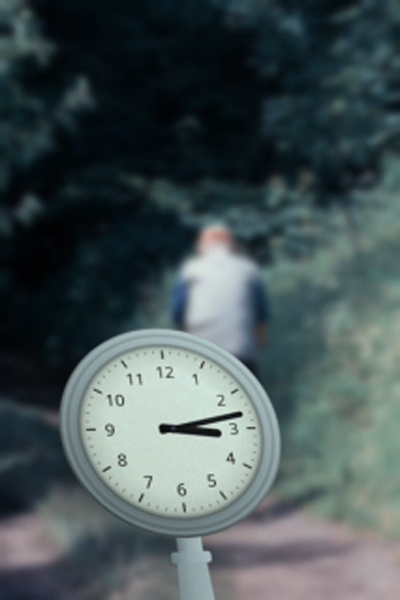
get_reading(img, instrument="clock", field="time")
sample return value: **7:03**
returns **3:13**
